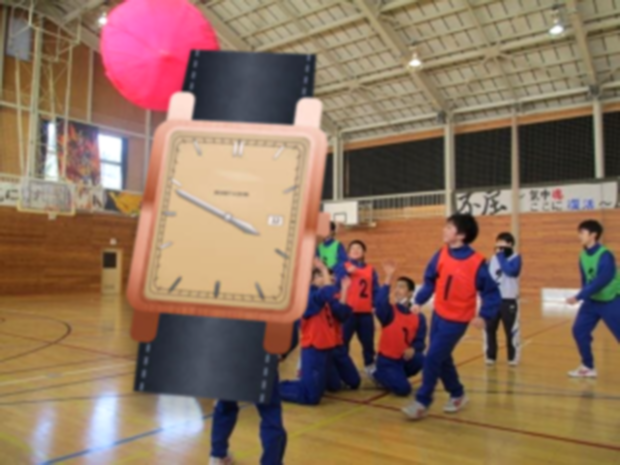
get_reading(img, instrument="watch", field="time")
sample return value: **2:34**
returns **3:49**
